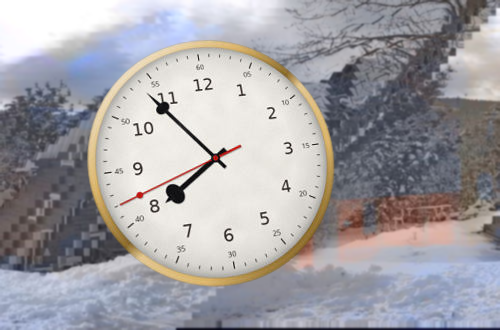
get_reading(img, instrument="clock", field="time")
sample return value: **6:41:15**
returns **7:53:42**
